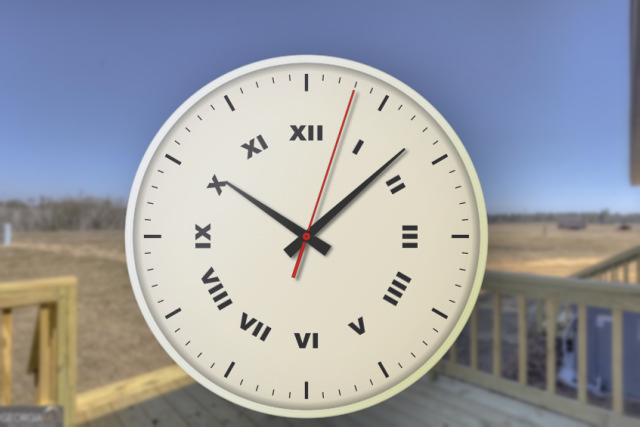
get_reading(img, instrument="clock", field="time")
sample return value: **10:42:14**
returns **10:08:03**
